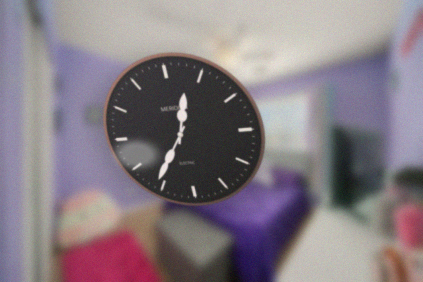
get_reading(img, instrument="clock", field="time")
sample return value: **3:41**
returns **12:36**
